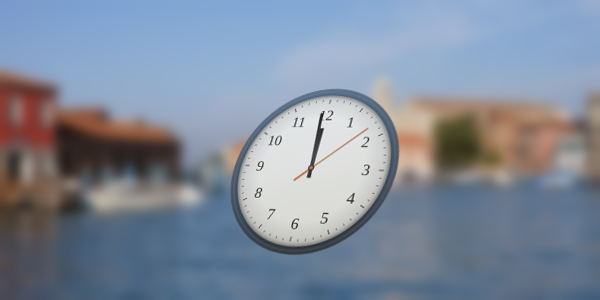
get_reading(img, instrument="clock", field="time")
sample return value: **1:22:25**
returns **11:59:08**
